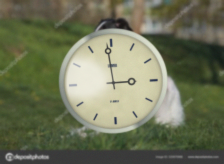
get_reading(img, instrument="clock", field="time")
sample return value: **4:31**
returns **2:59**
